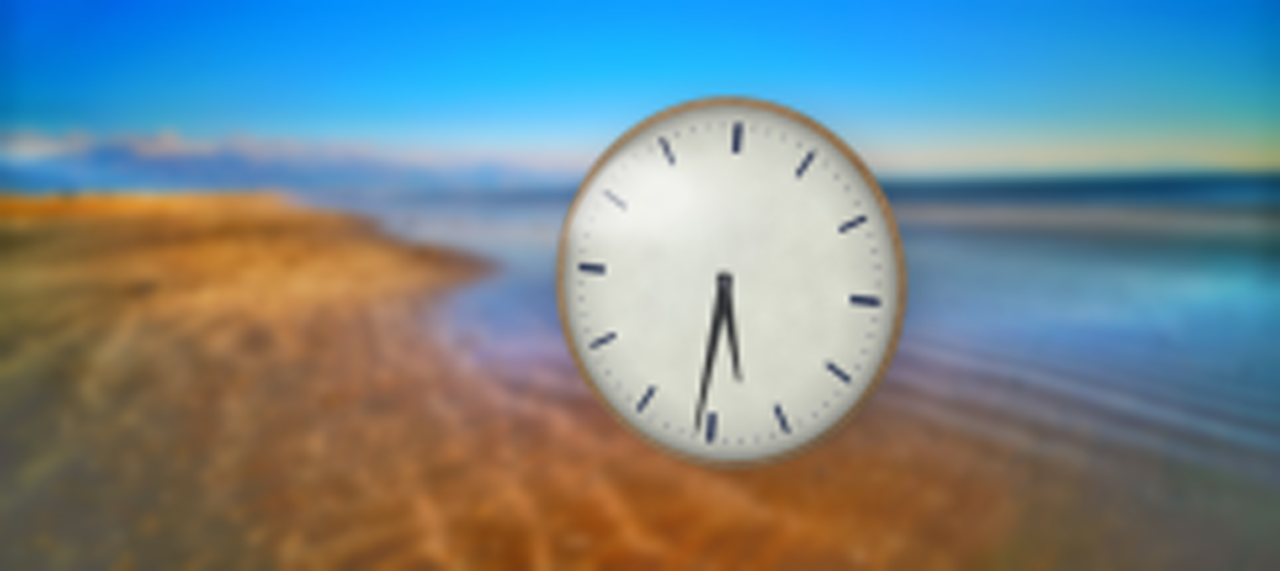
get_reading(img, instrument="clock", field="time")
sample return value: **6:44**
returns **5:31**
